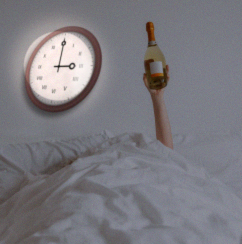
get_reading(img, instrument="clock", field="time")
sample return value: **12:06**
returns **3:00**
